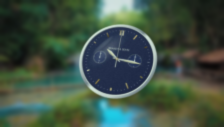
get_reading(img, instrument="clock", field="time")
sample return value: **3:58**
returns **10:16**
